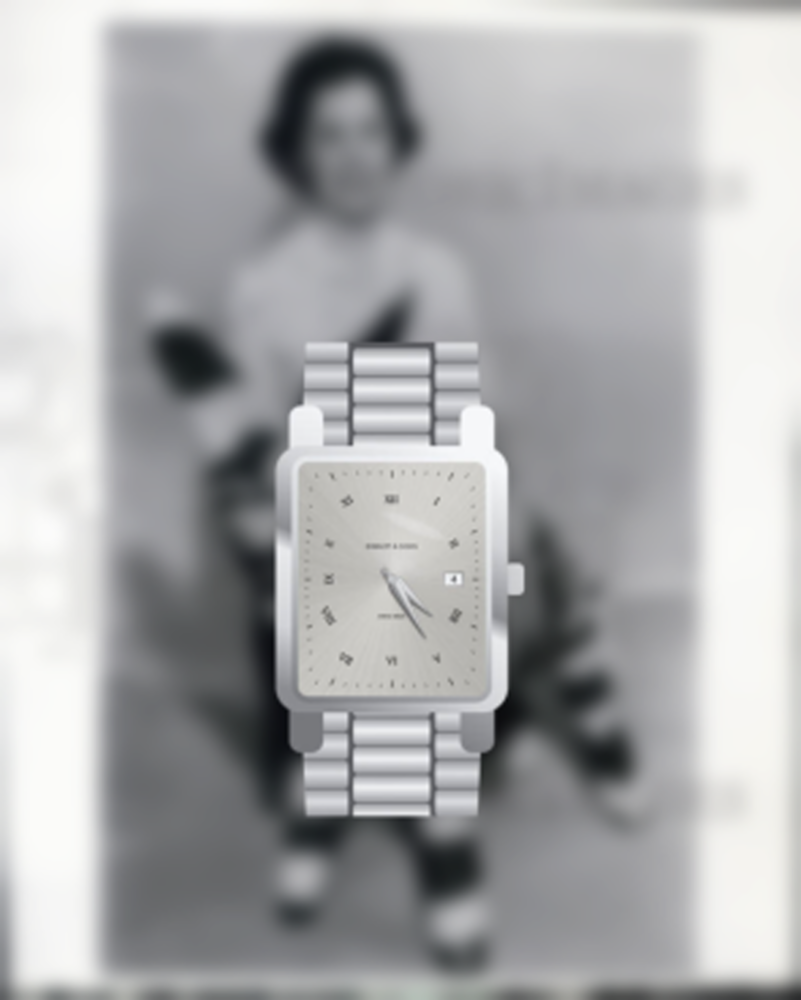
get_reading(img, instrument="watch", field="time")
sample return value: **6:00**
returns **4:25**
